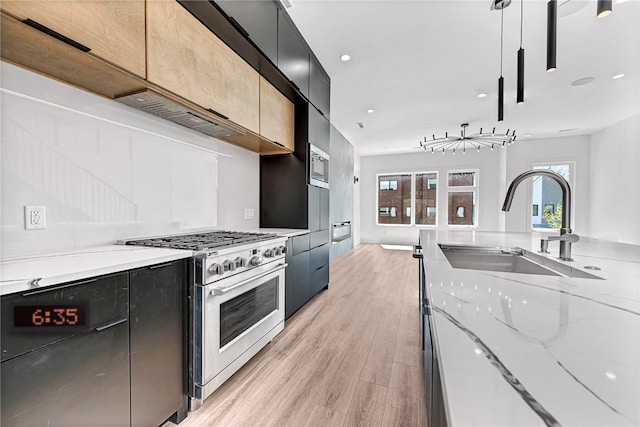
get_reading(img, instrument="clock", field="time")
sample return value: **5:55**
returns **6:35**
